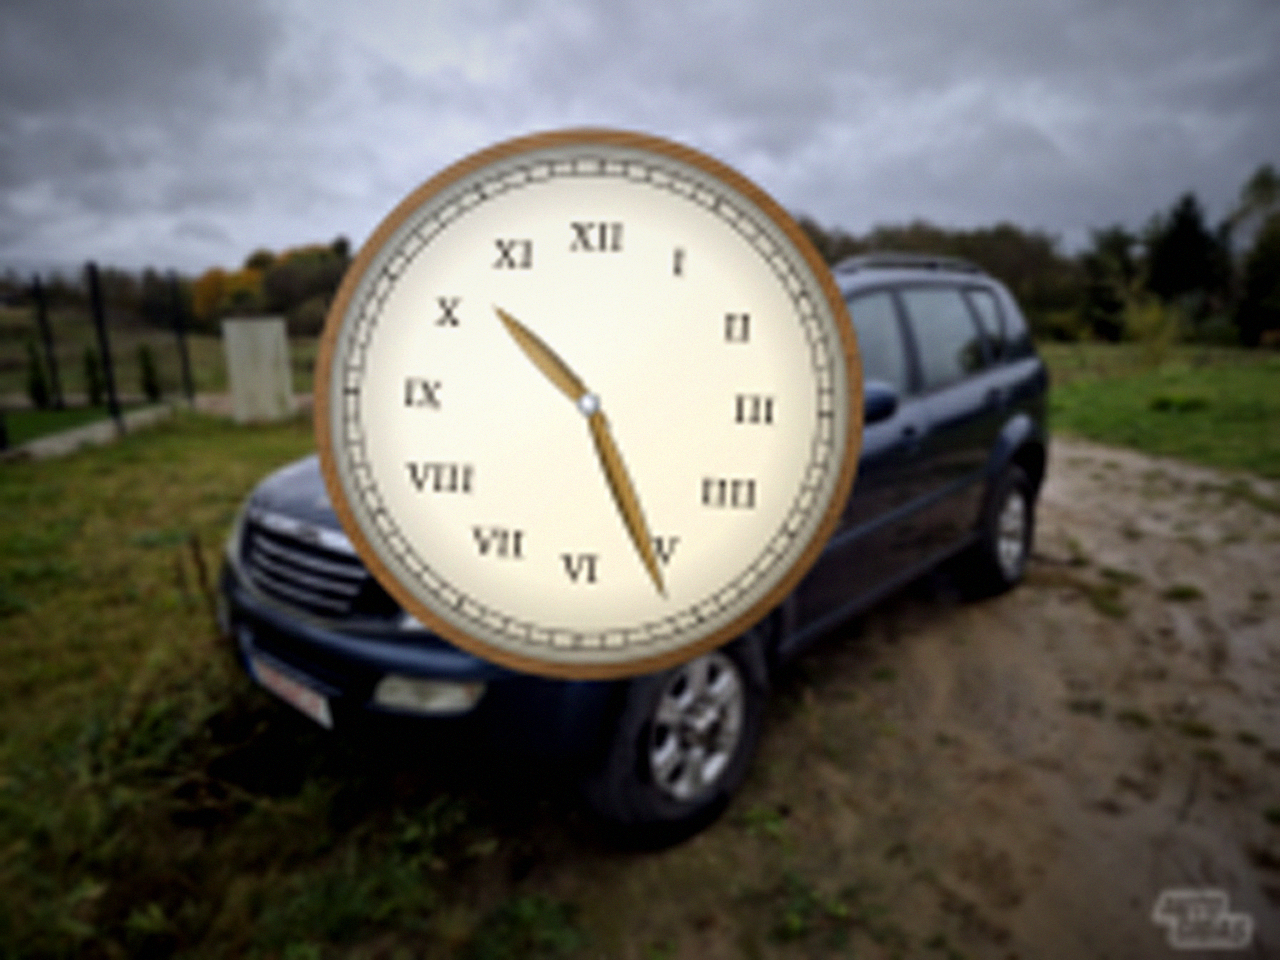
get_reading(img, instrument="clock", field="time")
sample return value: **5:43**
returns **10:26**
